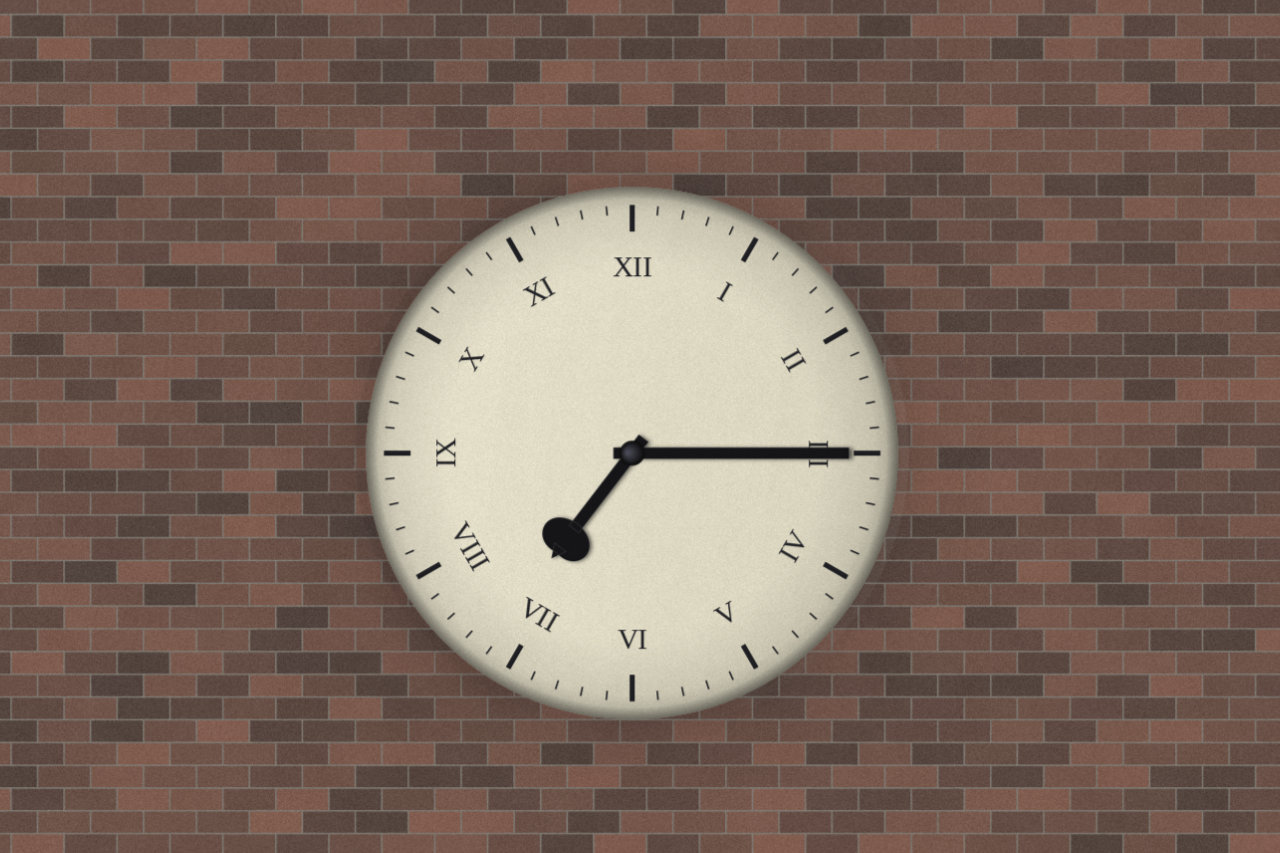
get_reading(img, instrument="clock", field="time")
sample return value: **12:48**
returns **7:15**
